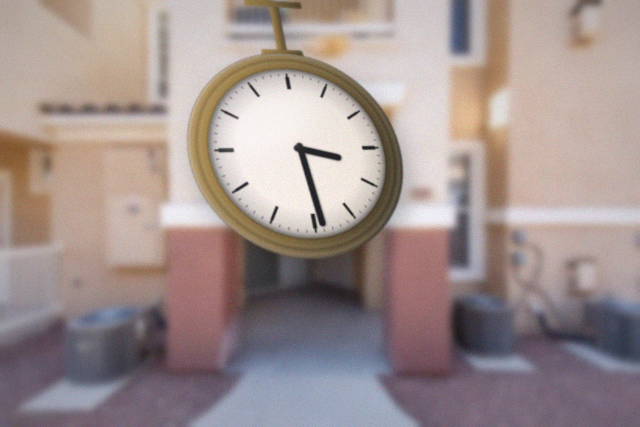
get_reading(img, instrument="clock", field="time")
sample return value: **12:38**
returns **3:29**
